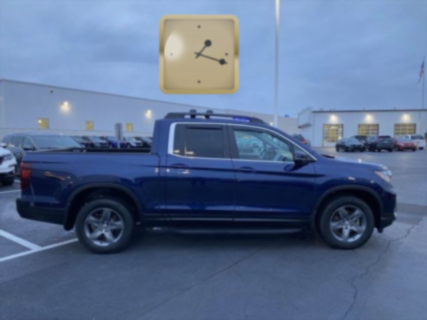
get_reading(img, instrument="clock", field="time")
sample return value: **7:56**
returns **1:18**
